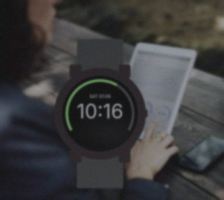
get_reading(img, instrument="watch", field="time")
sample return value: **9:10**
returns **10:16**
